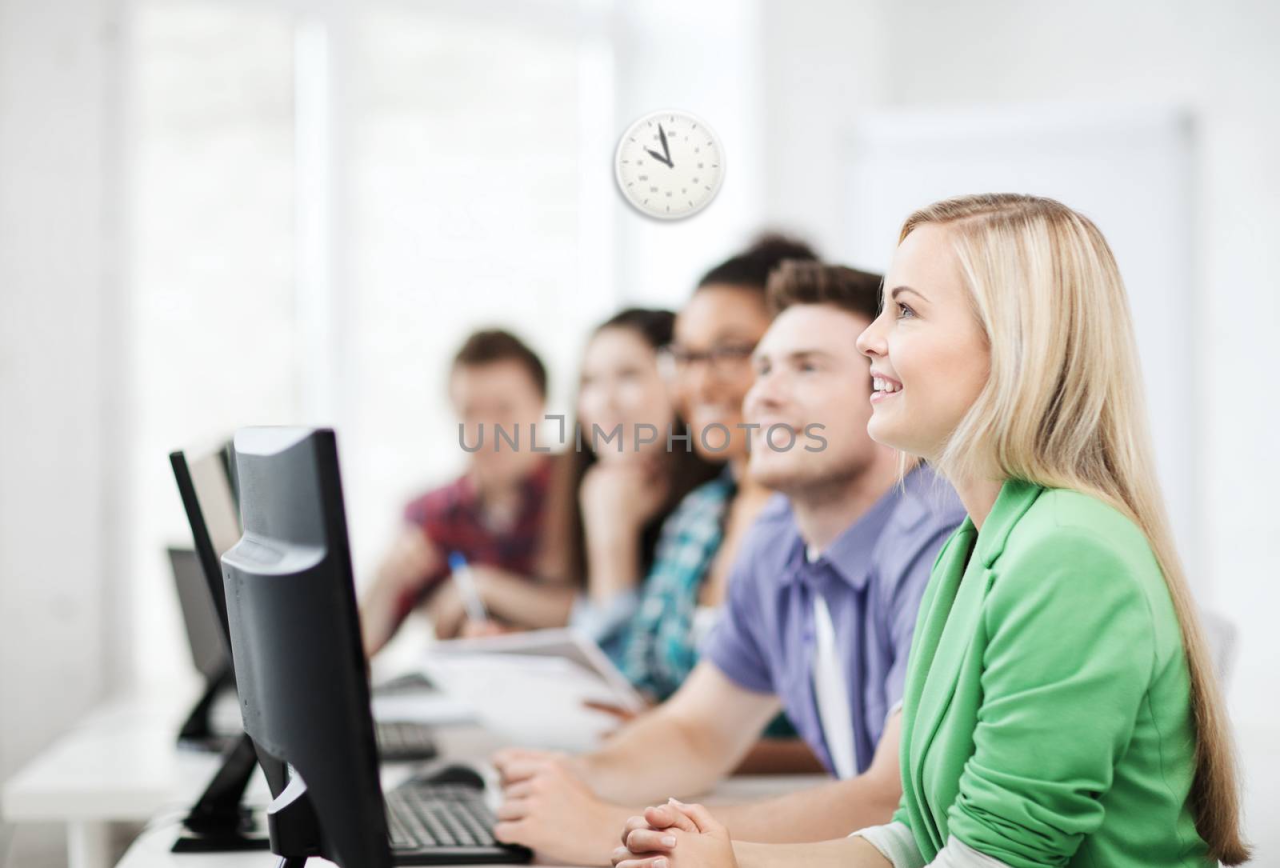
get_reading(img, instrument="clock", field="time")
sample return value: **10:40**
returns **9:57**
